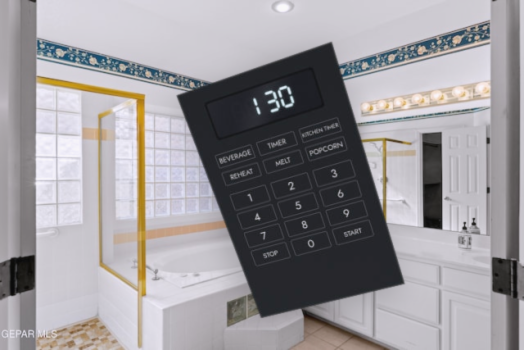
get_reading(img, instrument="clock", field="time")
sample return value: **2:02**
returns **1:30**
